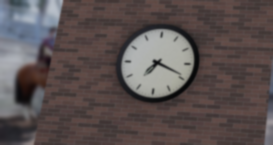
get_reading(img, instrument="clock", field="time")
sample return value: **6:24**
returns **7:19**
